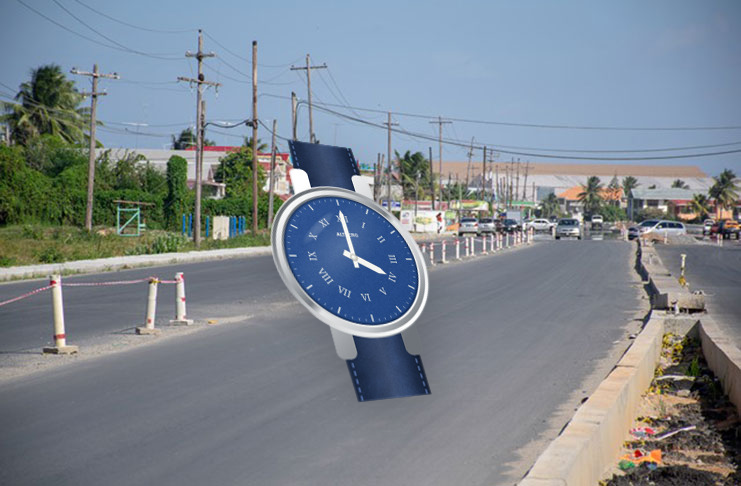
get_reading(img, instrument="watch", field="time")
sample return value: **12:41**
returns **4:00**
